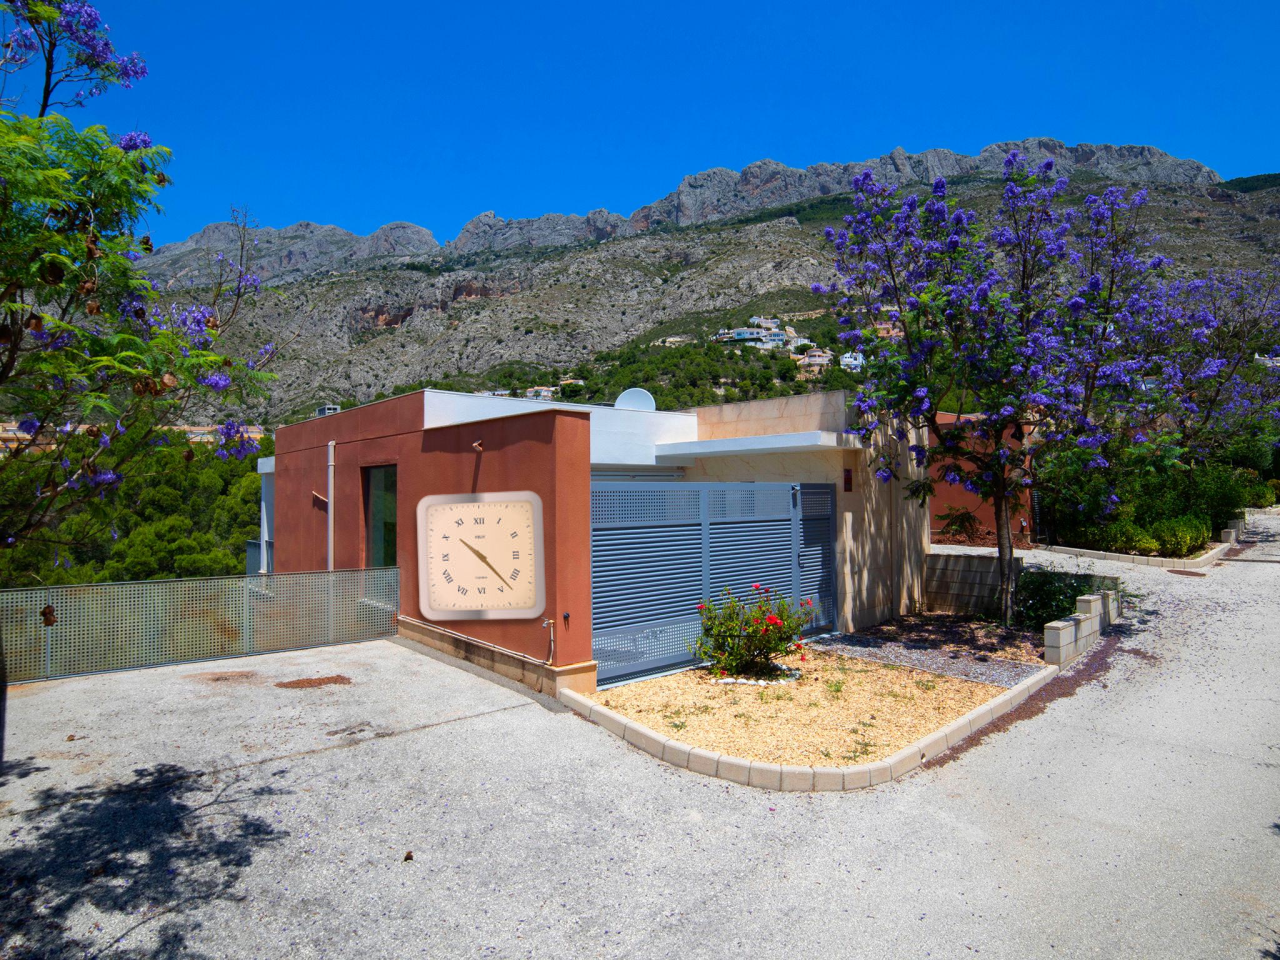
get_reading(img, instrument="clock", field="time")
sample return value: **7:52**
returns **10:23**
